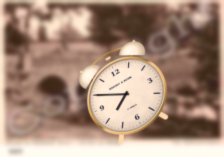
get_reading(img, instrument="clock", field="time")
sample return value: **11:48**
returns **7:50**
